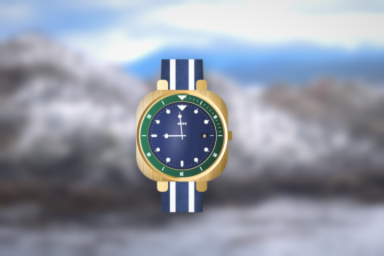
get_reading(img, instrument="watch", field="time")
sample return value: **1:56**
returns **8:59**
